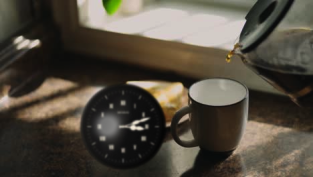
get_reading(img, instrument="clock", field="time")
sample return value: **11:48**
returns **3:12**
